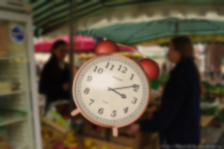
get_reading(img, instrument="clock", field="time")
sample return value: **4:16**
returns **3:09**
